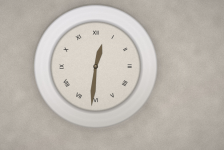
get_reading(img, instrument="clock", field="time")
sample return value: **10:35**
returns **12:31**
